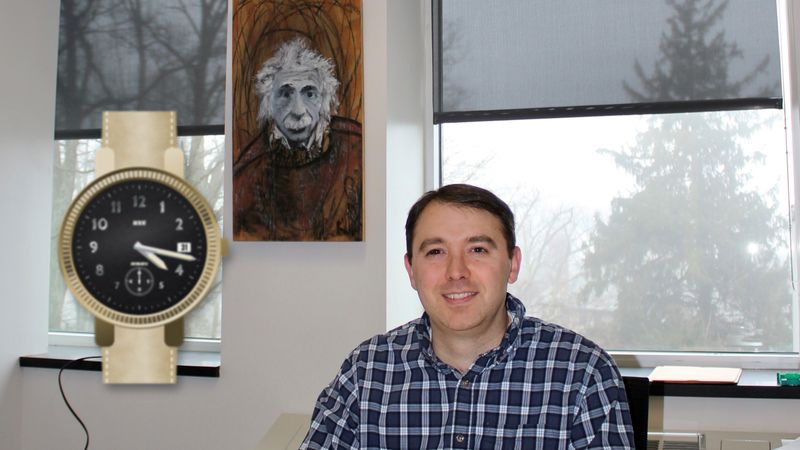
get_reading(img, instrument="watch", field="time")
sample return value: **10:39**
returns **4:17**
